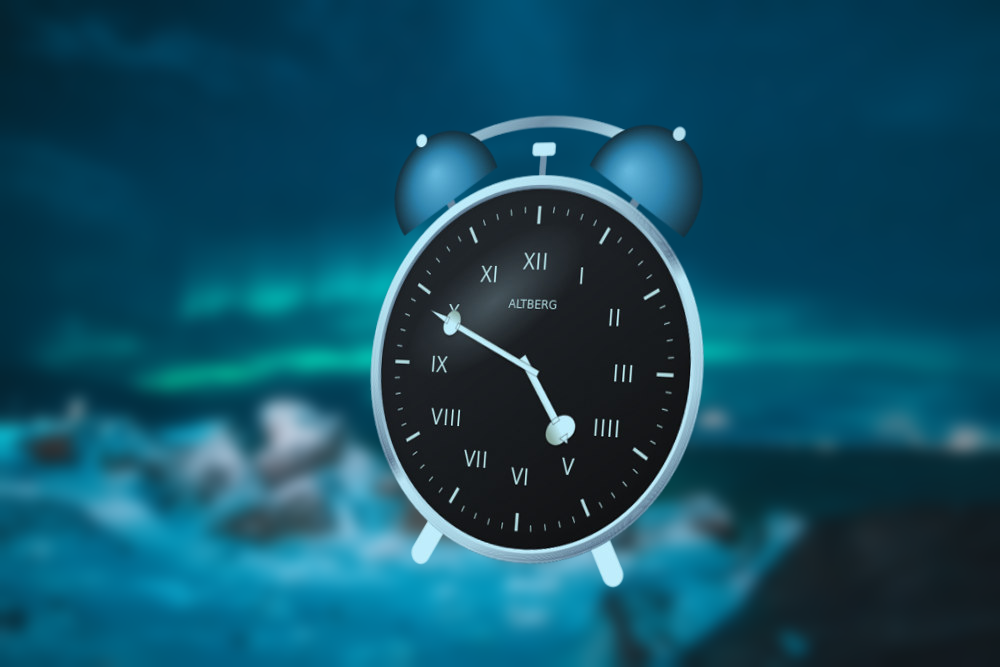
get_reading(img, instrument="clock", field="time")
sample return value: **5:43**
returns **4:49**
